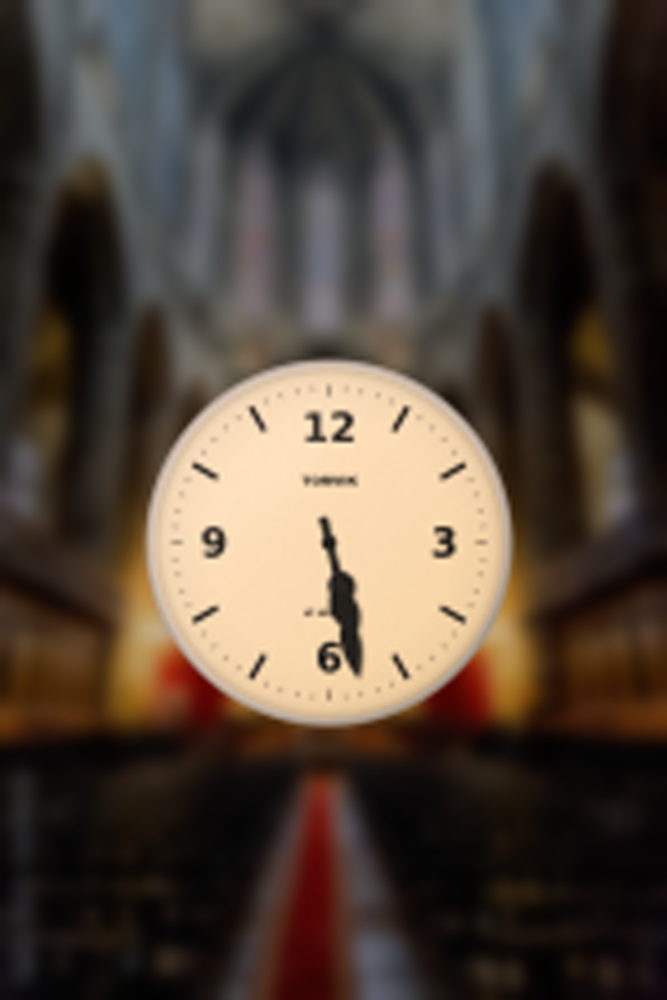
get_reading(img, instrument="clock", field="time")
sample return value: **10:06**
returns **5:28**
